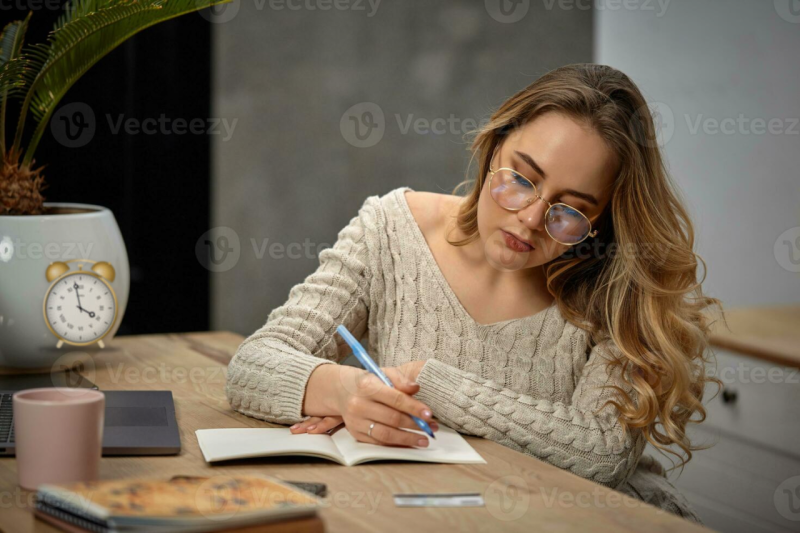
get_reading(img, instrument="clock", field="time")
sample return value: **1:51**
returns **3:58**
